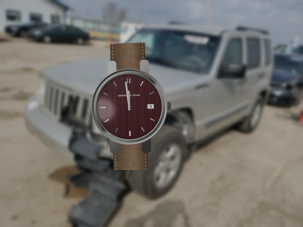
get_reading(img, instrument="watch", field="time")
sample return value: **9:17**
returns **11:59**
